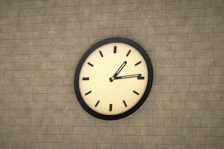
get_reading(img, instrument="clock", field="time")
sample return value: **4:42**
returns **1:14**
